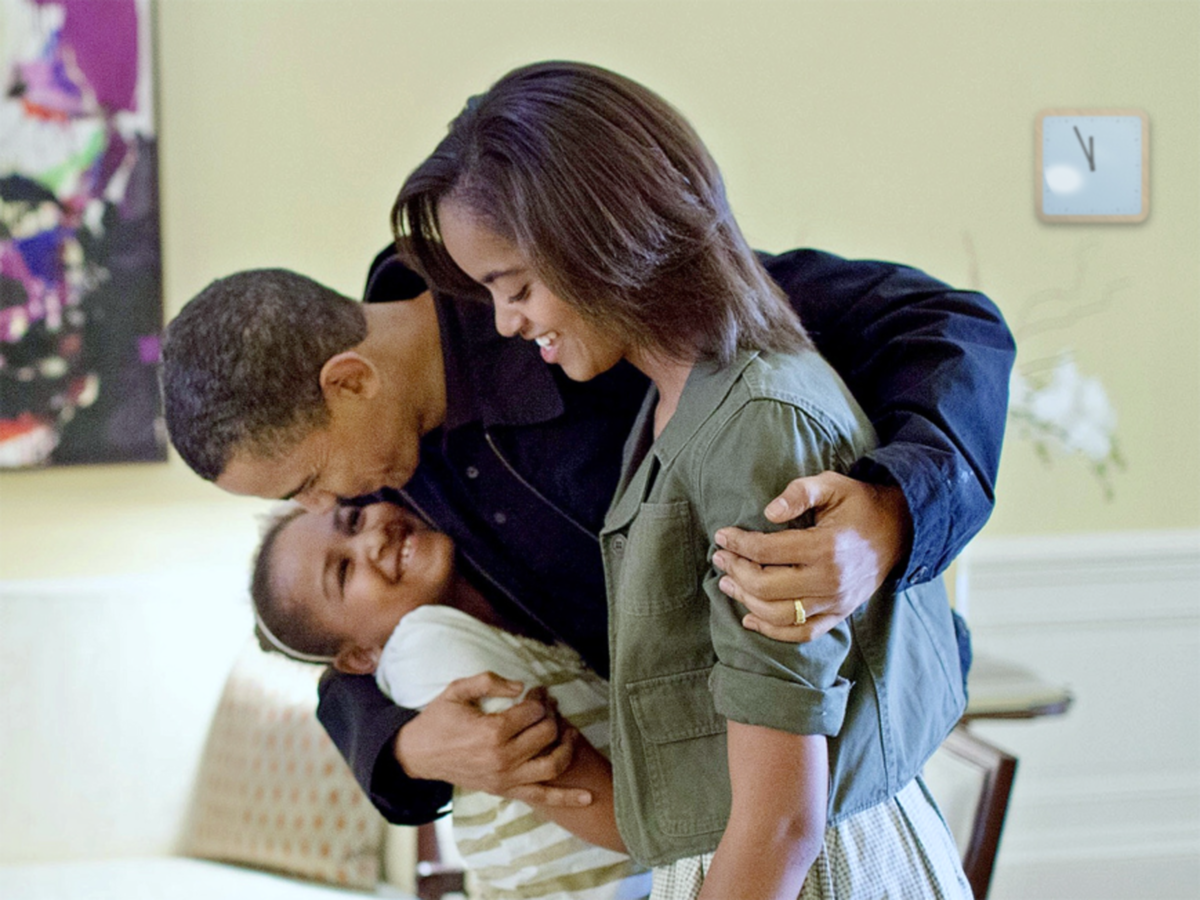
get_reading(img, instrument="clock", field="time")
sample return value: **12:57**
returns **11:56**
